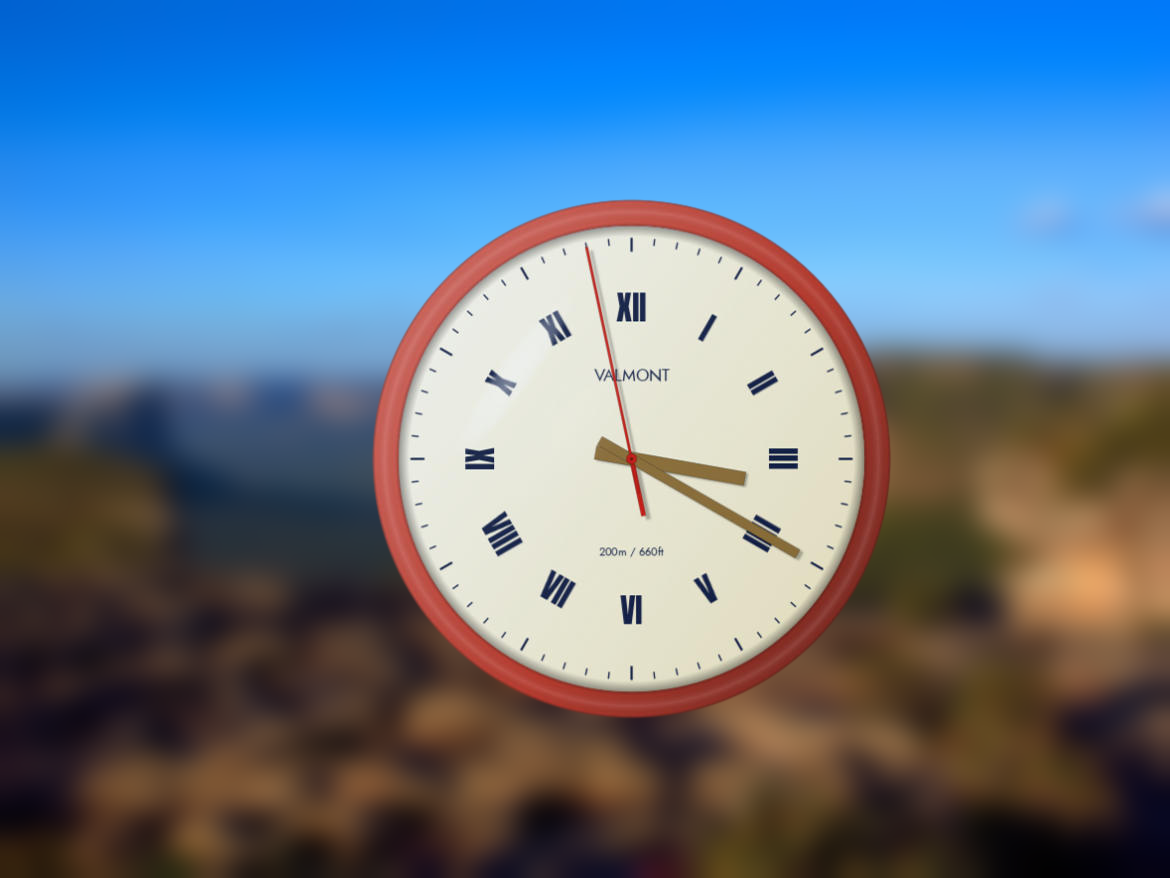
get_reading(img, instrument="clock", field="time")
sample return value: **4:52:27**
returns **3:19:58**
